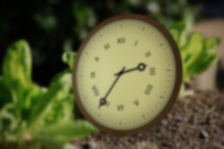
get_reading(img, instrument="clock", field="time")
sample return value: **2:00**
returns **2:36**
